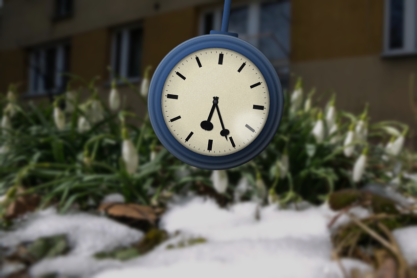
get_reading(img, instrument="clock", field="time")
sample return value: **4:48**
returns **6:26**
